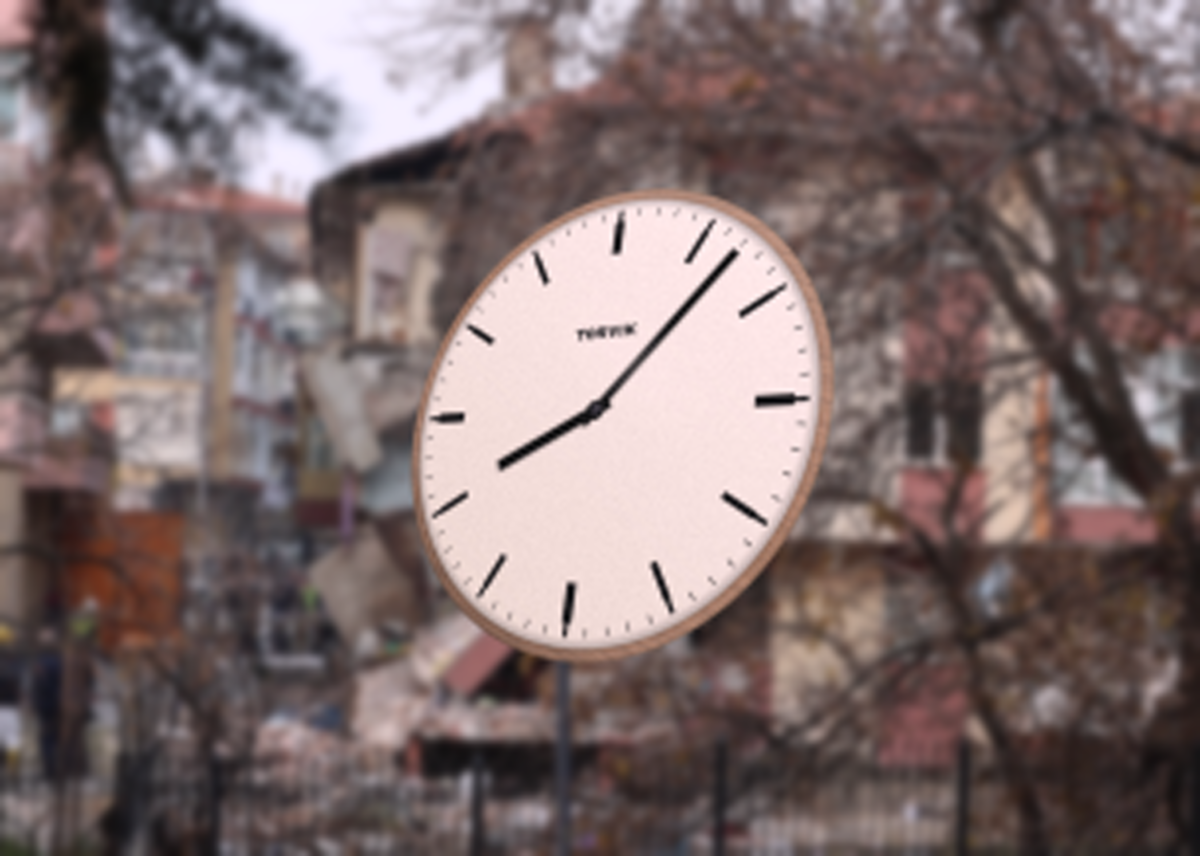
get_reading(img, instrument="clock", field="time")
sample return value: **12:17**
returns **8:07**
